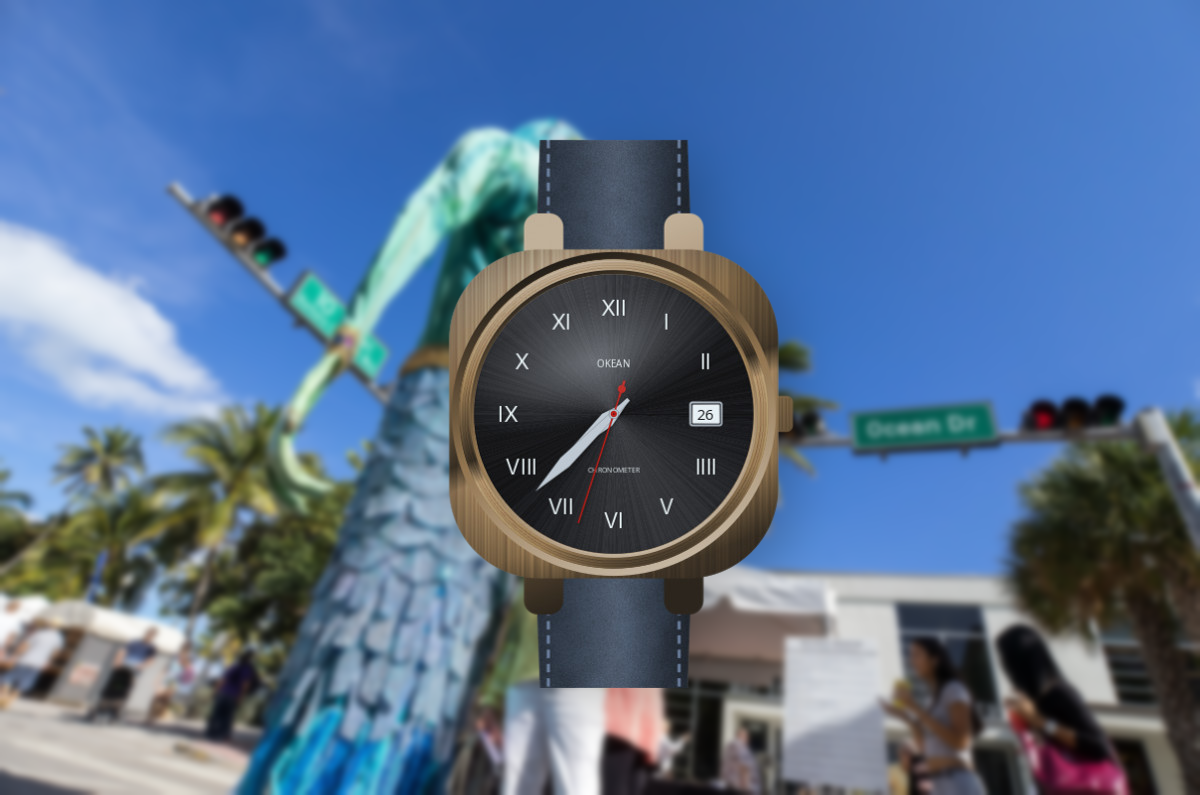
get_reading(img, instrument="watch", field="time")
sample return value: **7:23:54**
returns **7:37:33**
